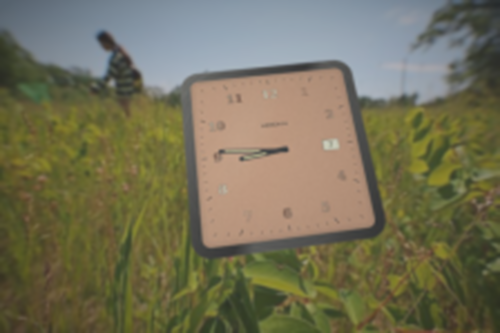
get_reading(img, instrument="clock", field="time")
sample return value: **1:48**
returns **8:46**
